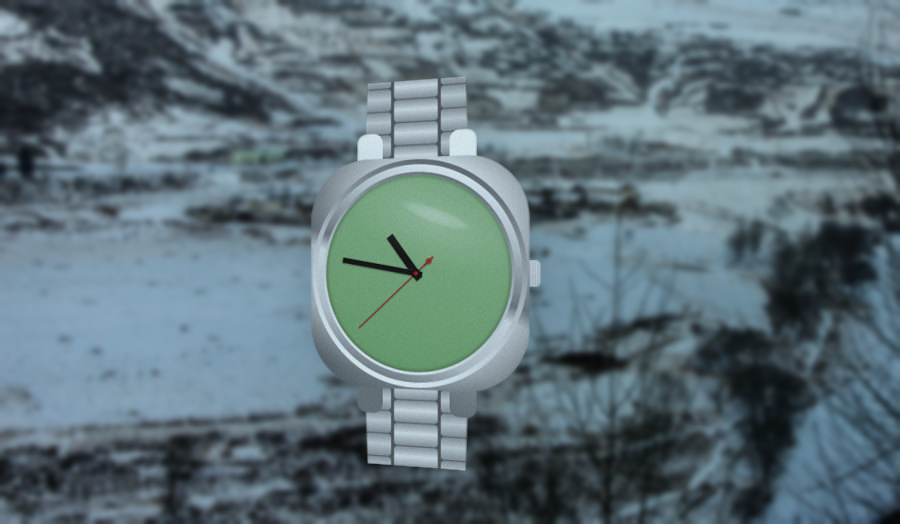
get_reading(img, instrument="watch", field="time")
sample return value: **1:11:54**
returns **10:46:38**
